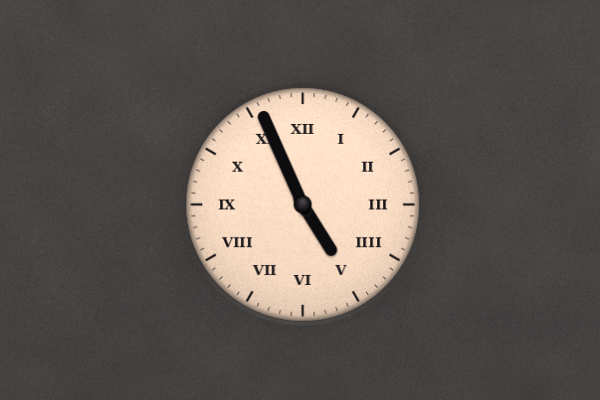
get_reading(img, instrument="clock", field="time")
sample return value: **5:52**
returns **4:56**
